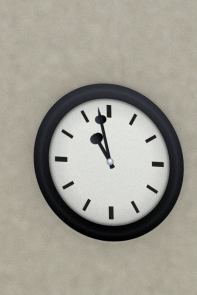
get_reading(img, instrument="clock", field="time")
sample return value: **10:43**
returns **10:58**
